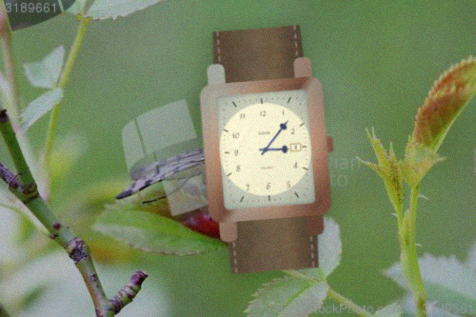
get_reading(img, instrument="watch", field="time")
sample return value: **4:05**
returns **3:07**
